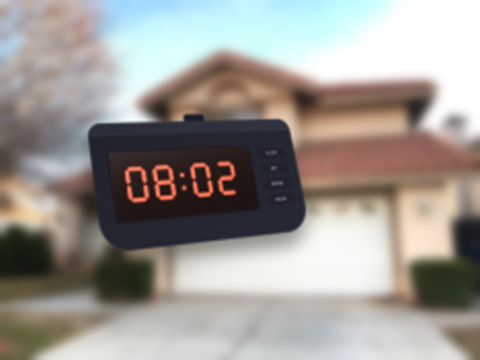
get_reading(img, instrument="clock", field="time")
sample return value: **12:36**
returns **8:02**
